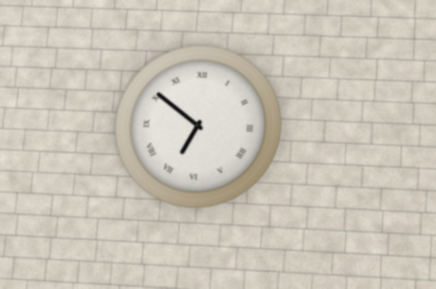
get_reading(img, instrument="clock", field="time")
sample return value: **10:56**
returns **6:51**
